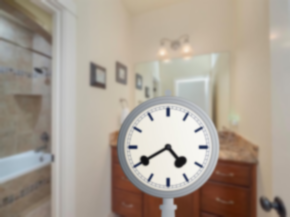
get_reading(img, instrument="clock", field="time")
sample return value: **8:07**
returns **4:40**
